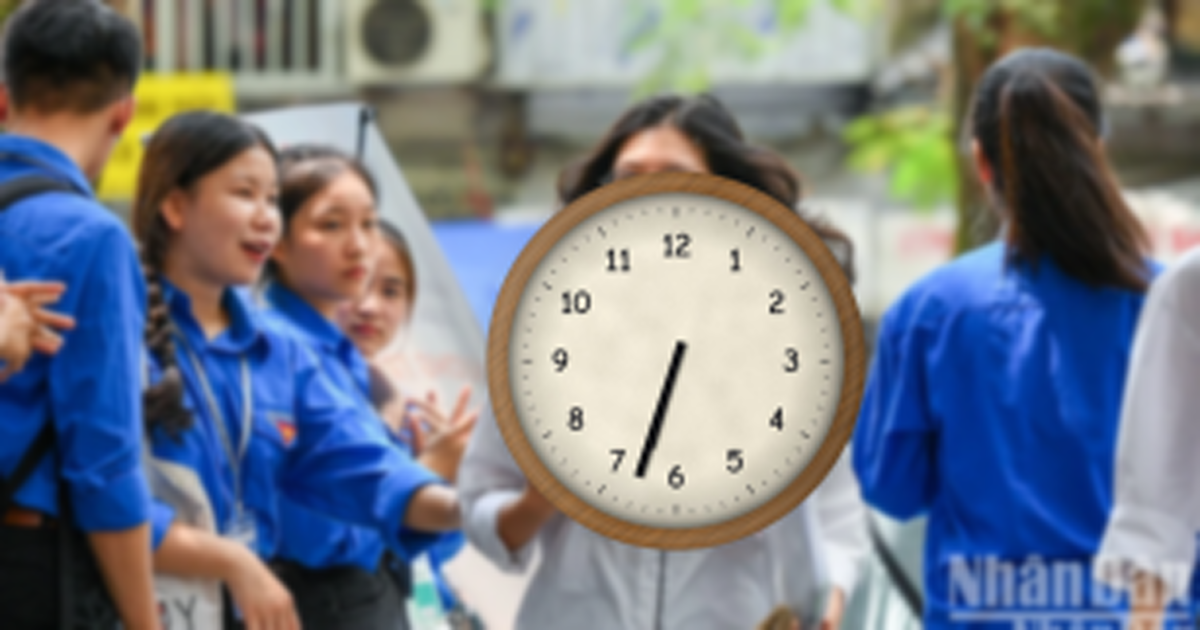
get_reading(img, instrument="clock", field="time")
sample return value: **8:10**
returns **6:33**
